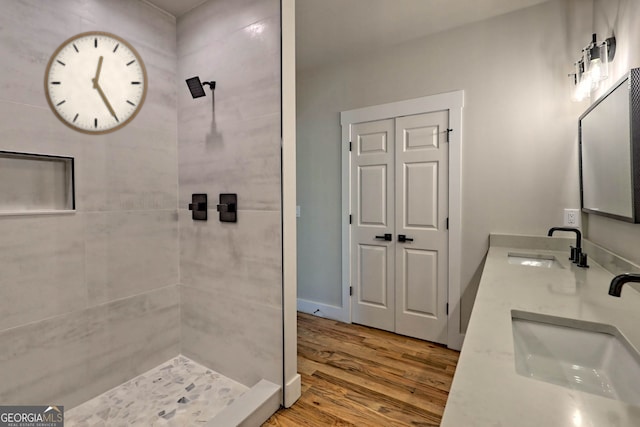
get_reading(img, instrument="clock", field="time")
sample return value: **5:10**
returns **12:25**
